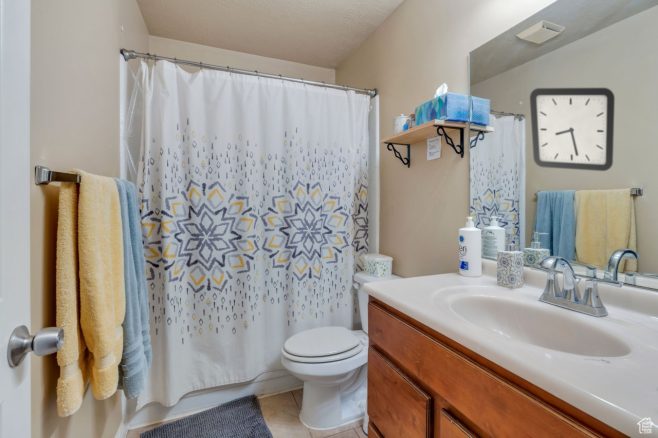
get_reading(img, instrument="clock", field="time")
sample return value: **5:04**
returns **8:28**
